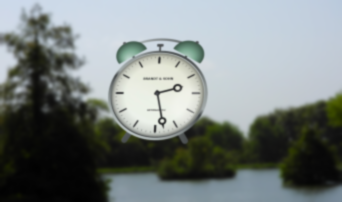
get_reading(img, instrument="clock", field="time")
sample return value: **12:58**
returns **2:28**
